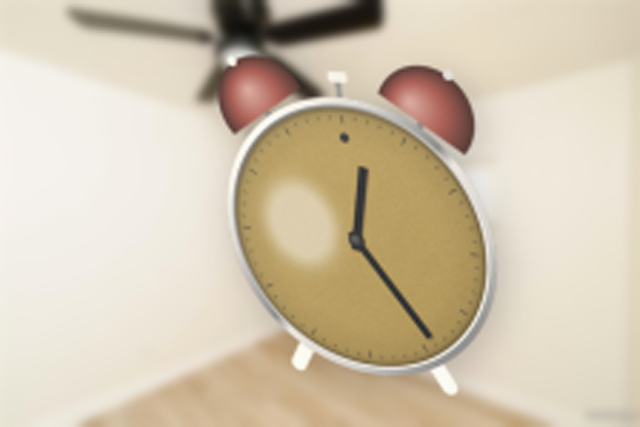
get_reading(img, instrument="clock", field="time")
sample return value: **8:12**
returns **12:24**
